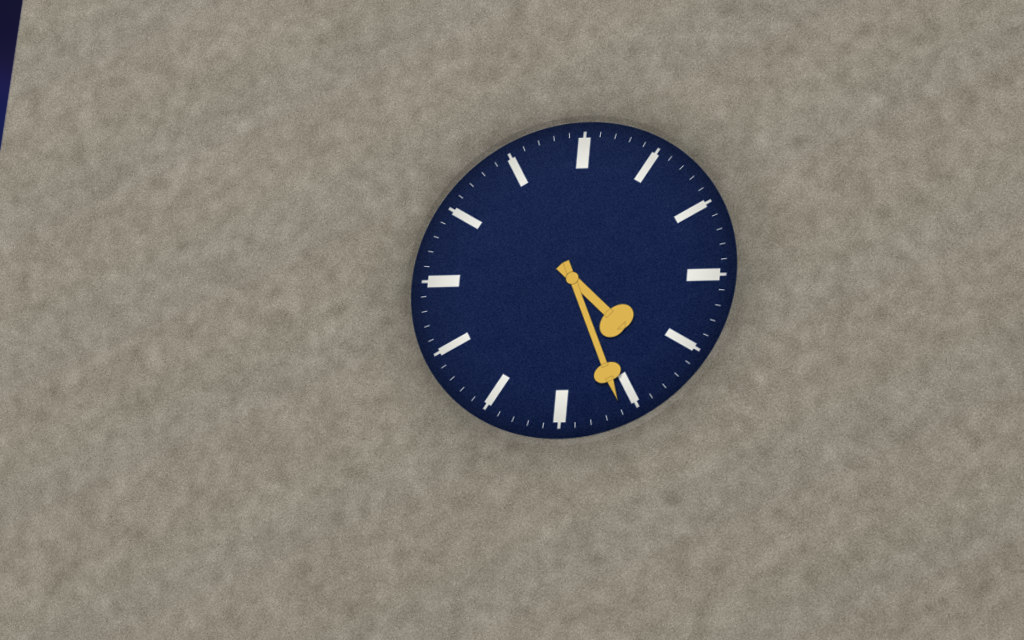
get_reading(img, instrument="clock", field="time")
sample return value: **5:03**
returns **4:26**
